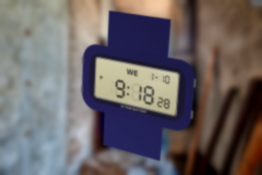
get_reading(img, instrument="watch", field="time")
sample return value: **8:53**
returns **9:18**
